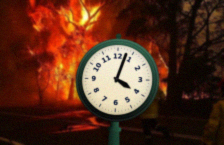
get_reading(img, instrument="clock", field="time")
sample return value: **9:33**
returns **4:03**
